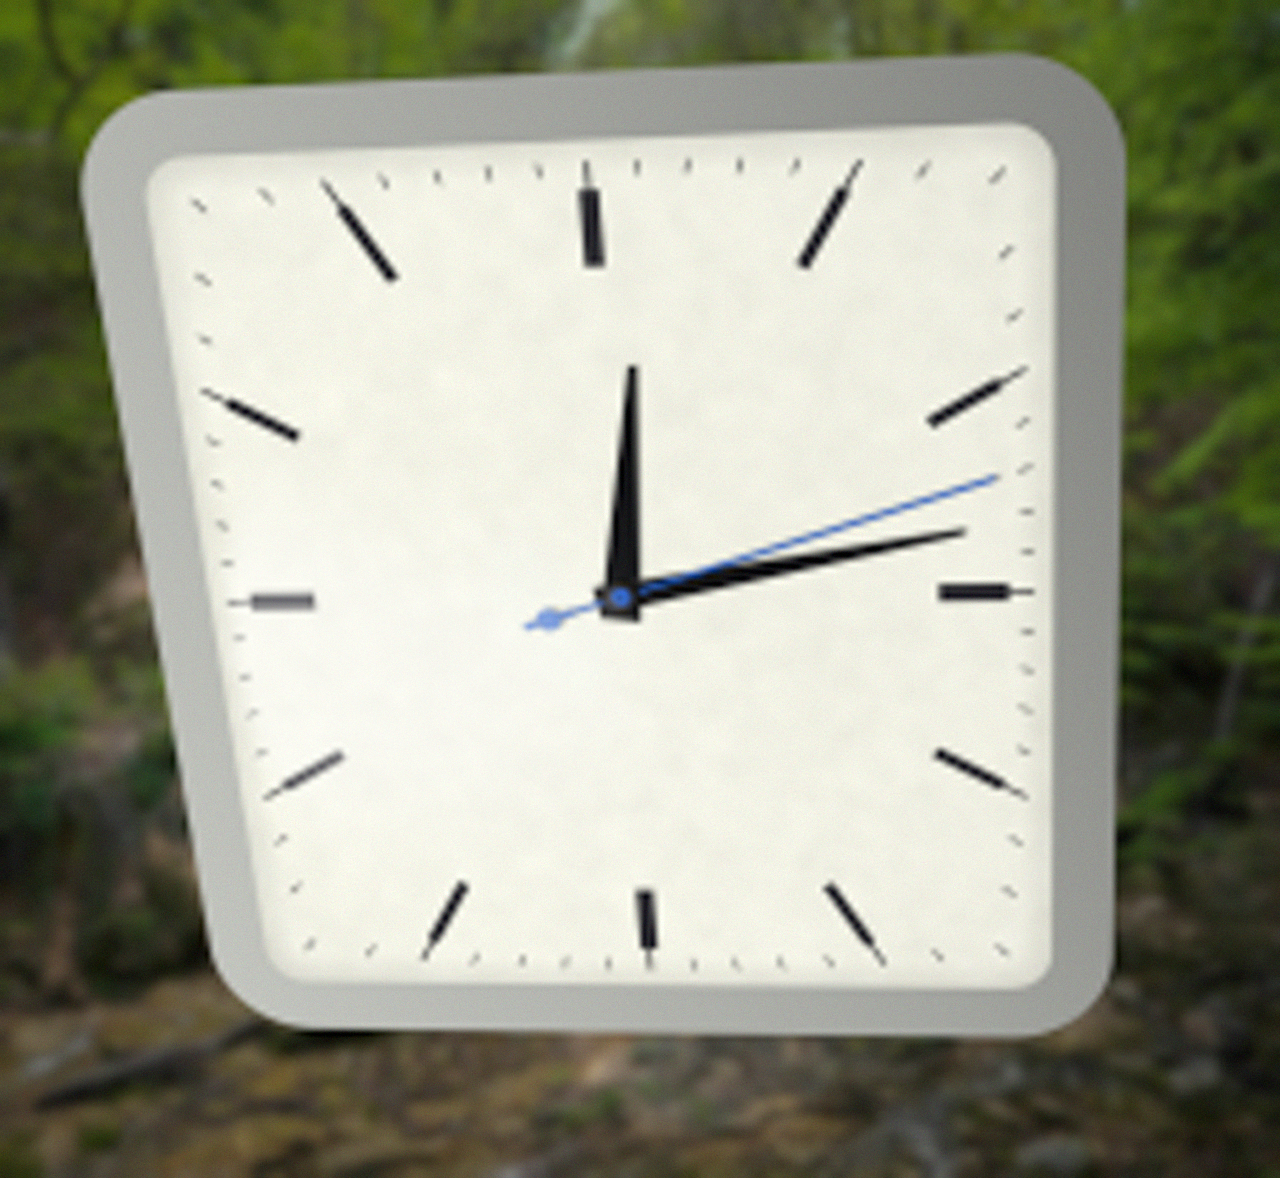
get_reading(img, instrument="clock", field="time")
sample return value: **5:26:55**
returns **12:13:12**
